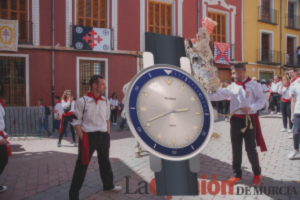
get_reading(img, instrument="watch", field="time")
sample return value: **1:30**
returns **2:41**
